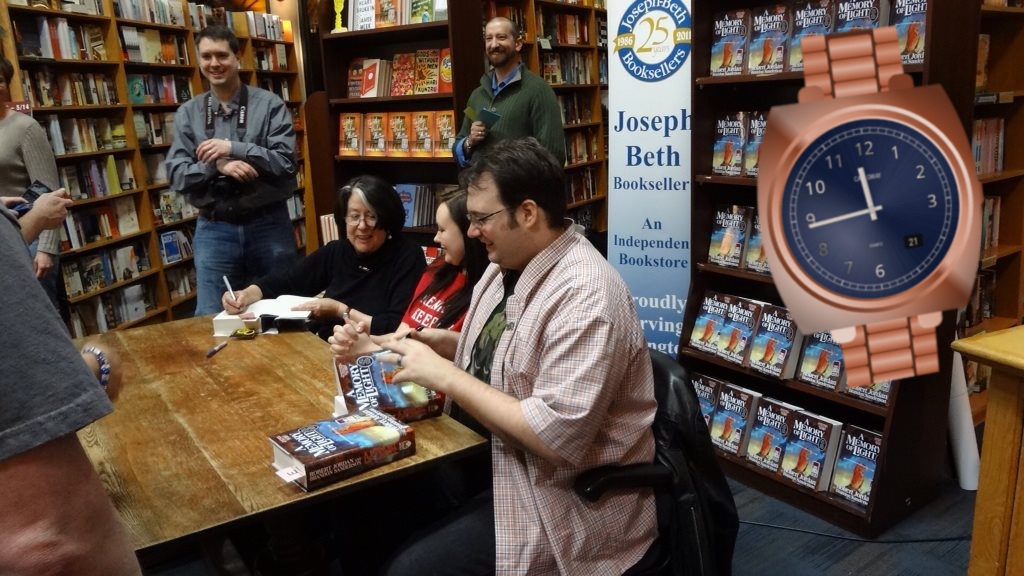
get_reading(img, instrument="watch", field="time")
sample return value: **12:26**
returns **11:44**
